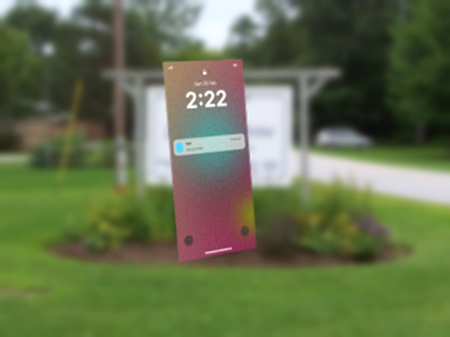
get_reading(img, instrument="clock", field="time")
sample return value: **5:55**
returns **2:22**
